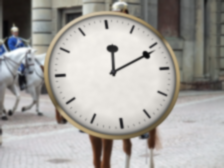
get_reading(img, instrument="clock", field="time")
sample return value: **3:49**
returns **12:11**
